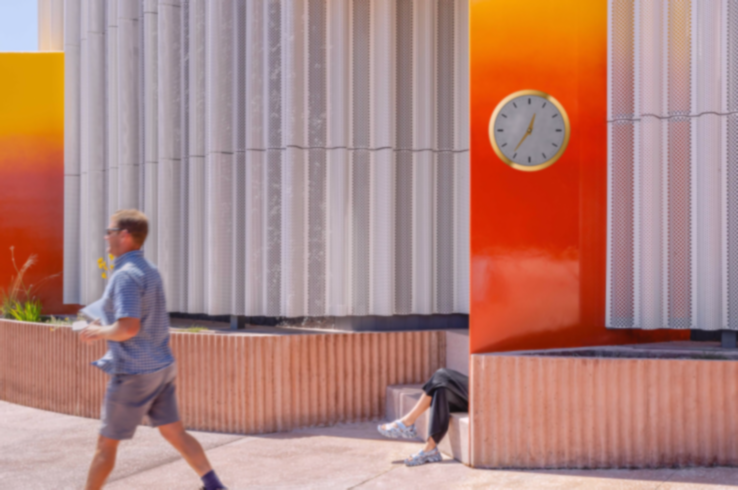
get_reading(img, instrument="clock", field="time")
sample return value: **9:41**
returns **12:36**
